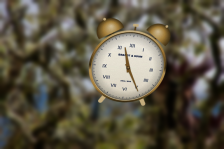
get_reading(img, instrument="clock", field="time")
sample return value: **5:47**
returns **11:25**
